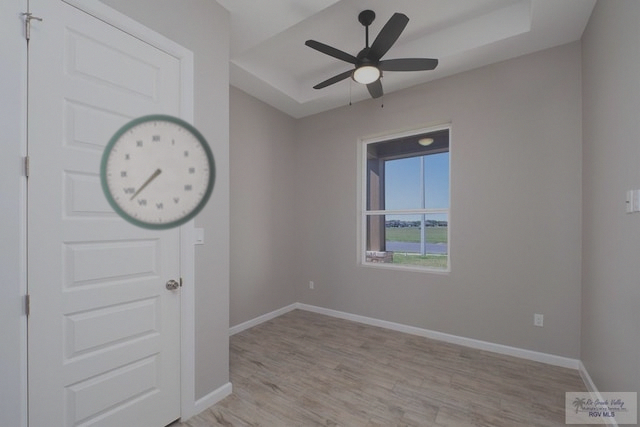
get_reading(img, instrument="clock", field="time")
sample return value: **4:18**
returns **7:38**
